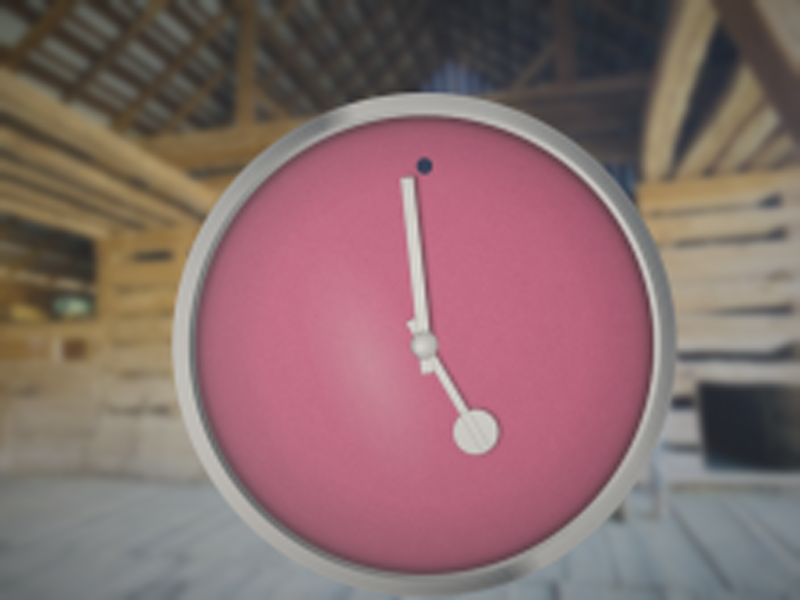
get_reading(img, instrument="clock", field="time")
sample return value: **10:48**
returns **4:59**
